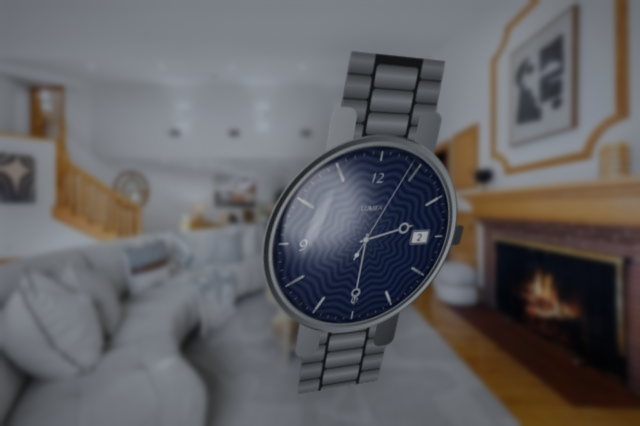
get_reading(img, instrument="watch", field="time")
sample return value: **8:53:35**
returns **2:30:04**
